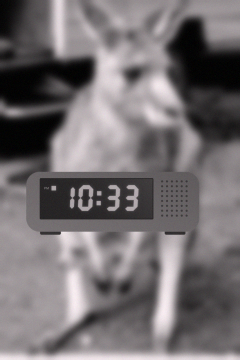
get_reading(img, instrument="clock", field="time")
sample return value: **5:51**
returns **10:33**
